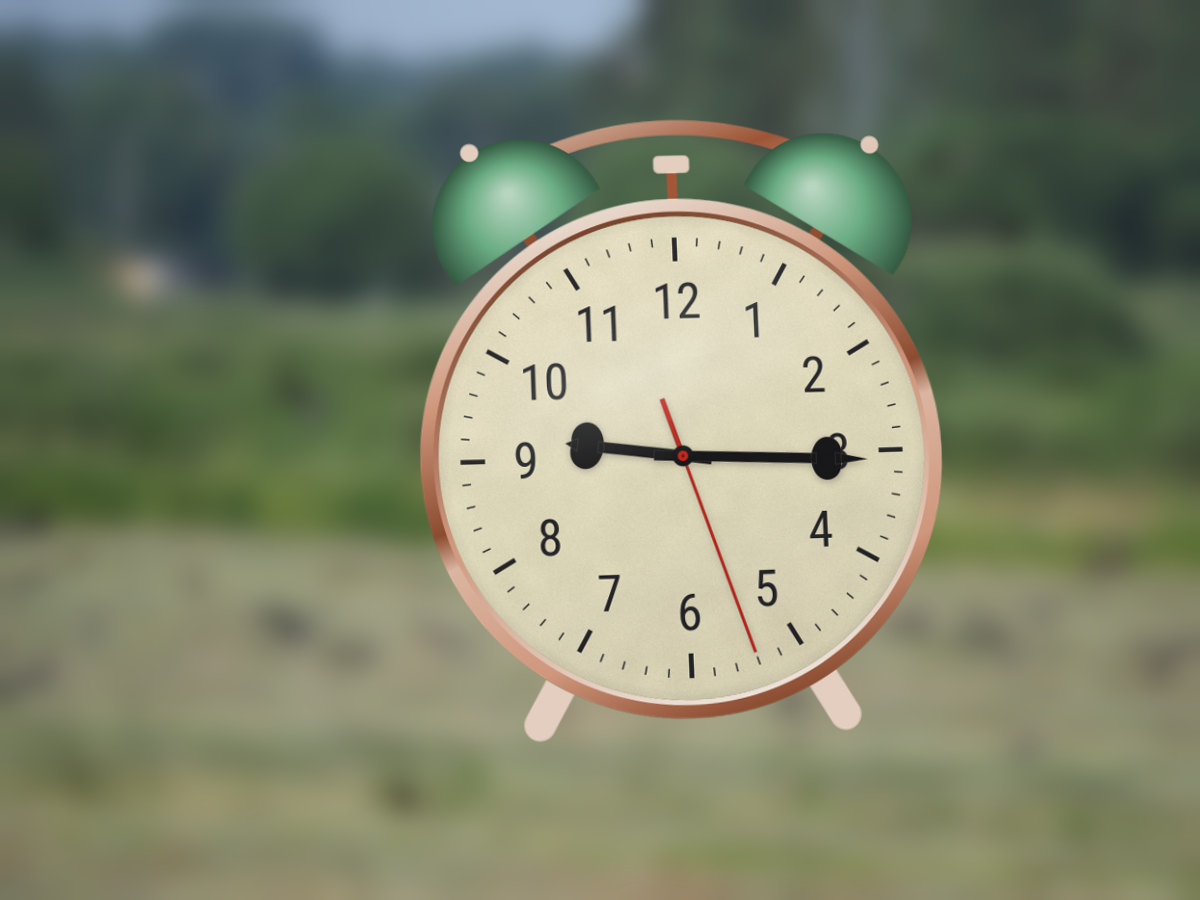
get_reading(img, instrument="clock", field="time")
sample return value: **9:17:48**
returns **9:15:27**
